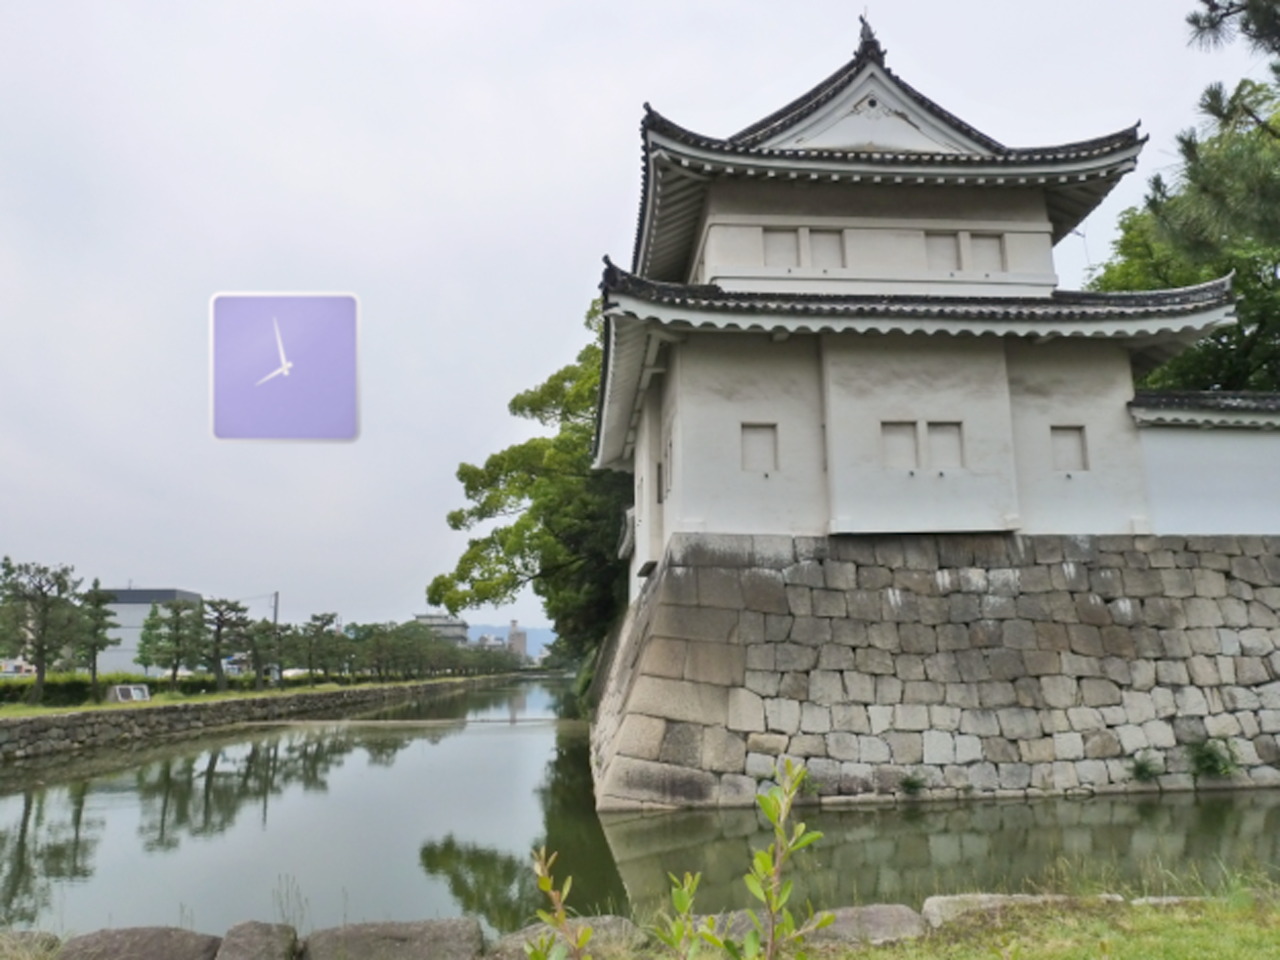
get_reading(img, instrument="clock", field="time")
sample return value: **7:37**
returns **7:58**
